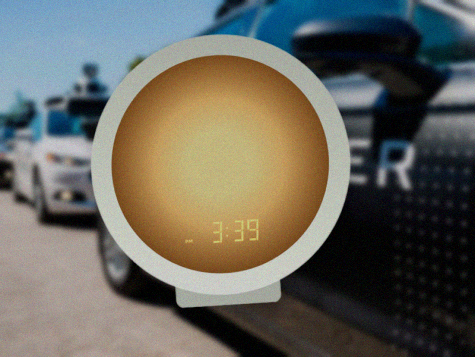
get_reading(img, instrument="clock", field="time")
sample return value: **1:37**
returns **3:39**
